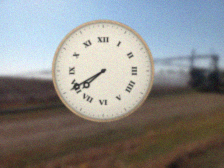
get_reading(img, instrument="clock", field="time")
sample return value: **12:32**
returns **7:40**
